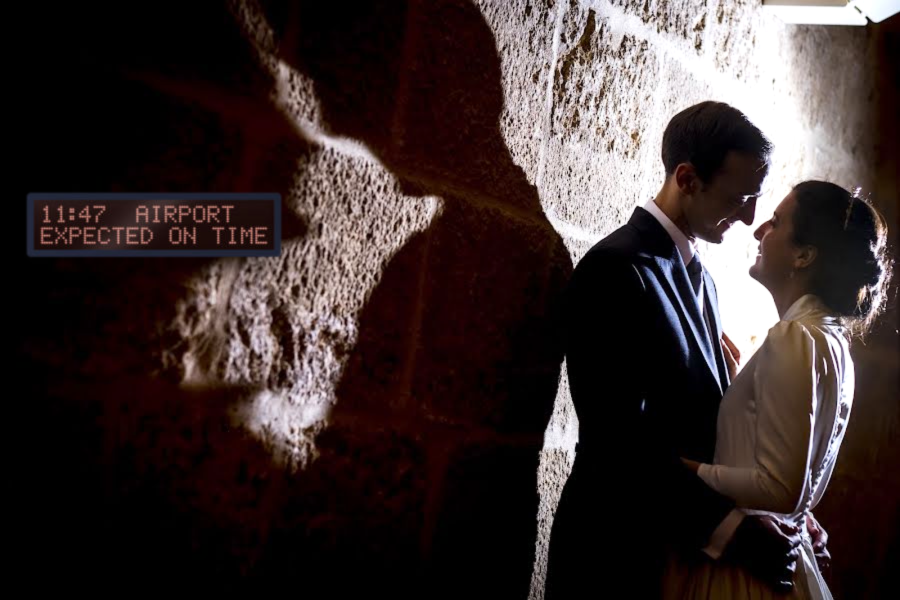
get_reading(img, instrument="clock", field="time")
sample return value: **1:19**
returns **11:47**
